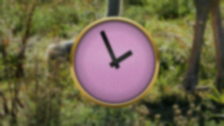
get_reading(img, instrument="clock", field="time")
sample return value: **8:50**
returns **1:56**
